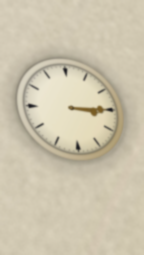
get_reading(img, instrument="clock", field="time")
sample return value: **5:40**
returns **3:15**
